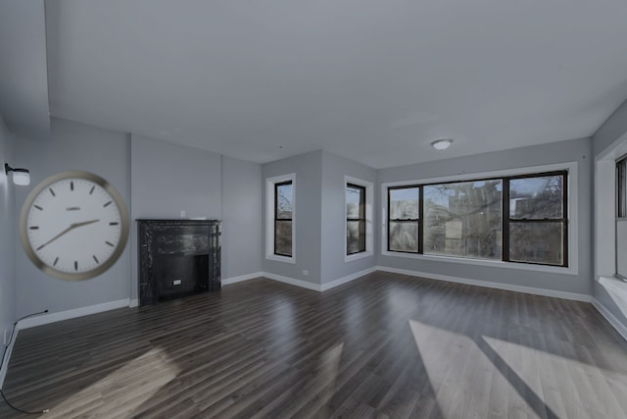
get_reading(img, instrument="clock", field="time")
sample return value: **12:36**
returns **2:40**
